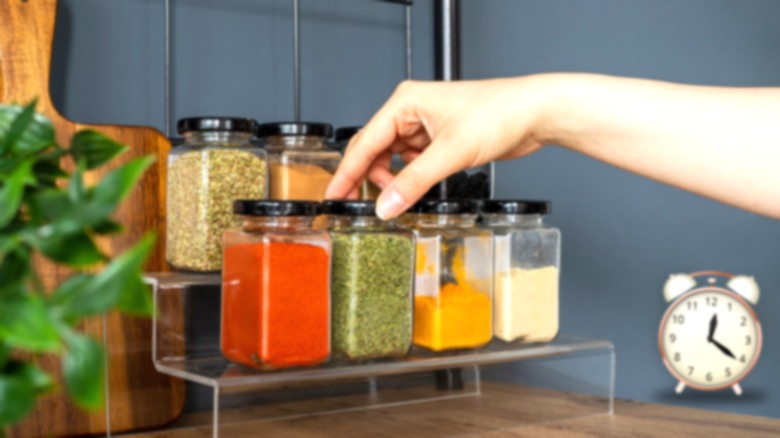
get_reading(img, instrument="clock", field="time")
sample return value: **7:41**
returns **12:21**
